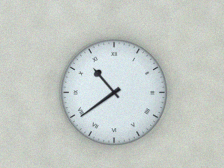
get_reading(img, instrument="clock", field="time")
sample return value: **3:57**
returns **10:39**
